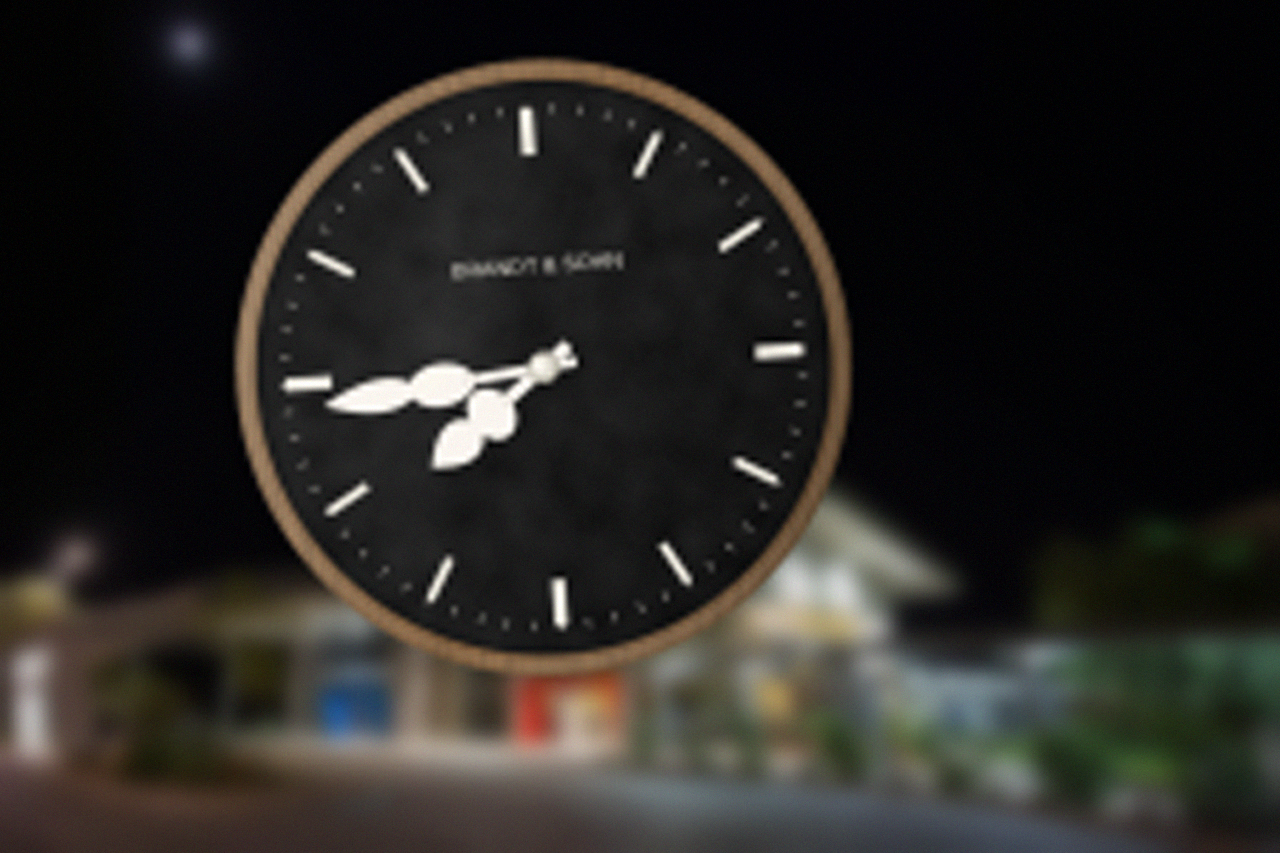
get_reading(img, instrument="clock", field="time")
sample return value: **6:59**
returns **7:44**
